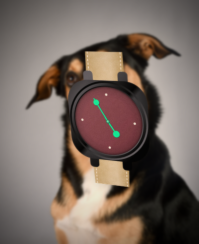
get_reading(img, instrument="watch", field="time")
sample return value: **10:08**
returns **4:55**
